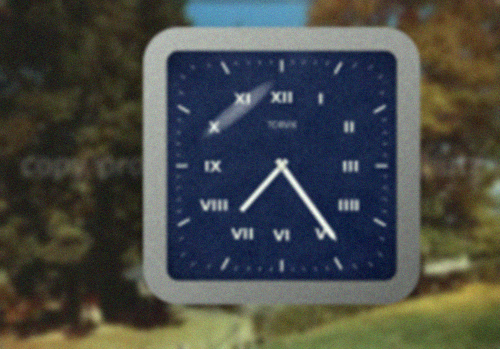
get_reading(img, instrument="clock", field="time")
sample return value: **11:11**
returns **7:24**
